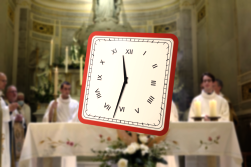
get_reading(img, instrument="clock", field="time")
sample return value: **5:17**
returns **11:32**
